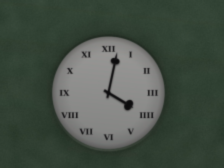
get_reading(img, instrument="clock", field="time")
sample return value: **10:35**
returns **4:02**
